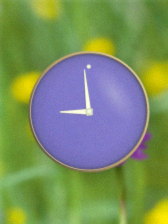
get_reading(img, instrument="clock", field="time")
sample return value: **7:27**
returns **8:59**
